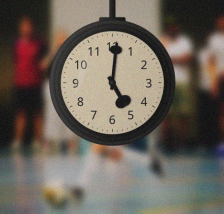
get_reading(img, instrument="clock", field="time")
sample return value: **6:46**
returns **5:01**
